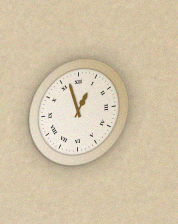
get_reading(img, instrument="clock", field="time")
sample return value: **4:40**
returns **12:57**
